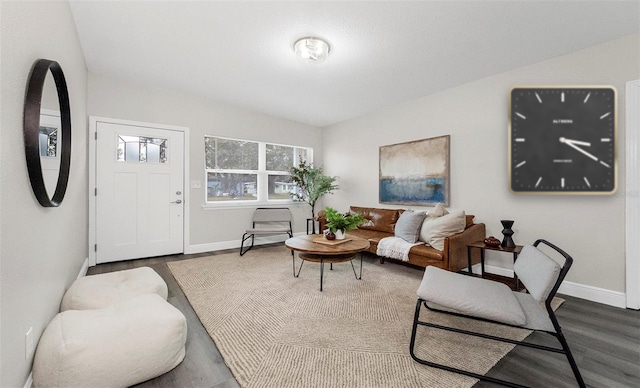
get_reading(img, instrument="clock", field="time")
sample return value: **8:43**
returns **3:20**
